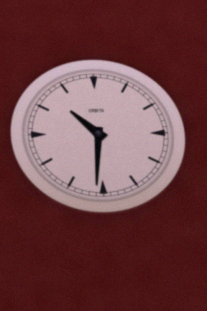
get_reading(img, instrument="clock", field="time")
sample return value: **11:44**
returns **10:31**
